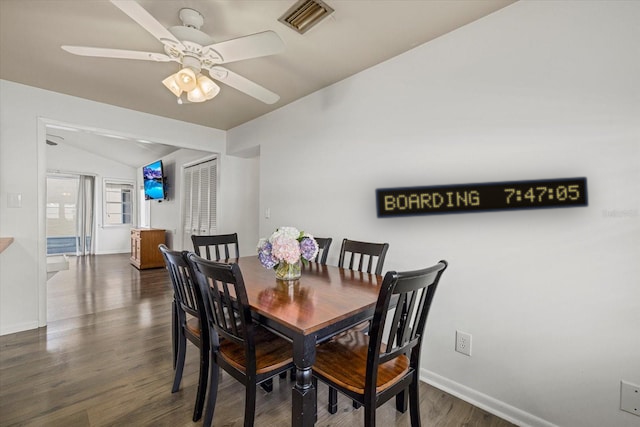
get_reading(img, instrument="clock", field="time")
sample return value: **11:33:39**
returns **7:47:05**
